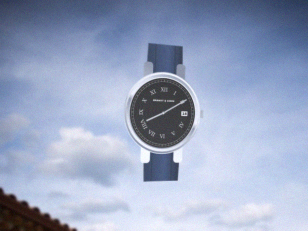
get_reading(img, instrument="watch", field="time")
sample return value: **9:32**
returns **8:10**
